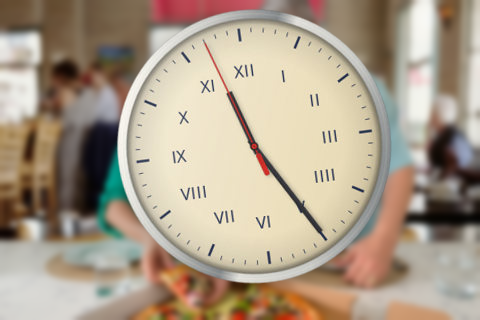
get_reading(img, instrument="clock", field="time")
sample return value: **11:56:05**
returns **11:24:57**
